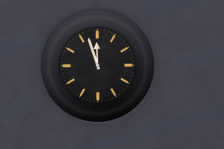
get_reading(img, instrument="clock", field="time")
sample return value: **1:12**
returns **11:57**
